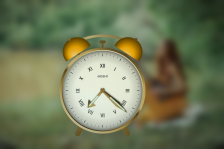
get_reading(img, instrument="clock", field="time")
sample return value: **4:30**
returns **7:22**
